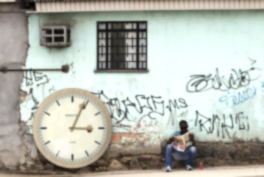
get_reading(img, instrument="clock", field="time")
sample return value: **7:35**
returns **3:04**
